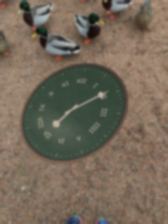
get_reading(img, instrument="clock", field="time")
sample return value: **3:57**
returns **7:09**
